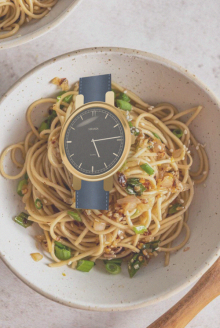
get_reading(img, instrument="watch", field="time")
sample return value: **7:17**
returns **5:14**
